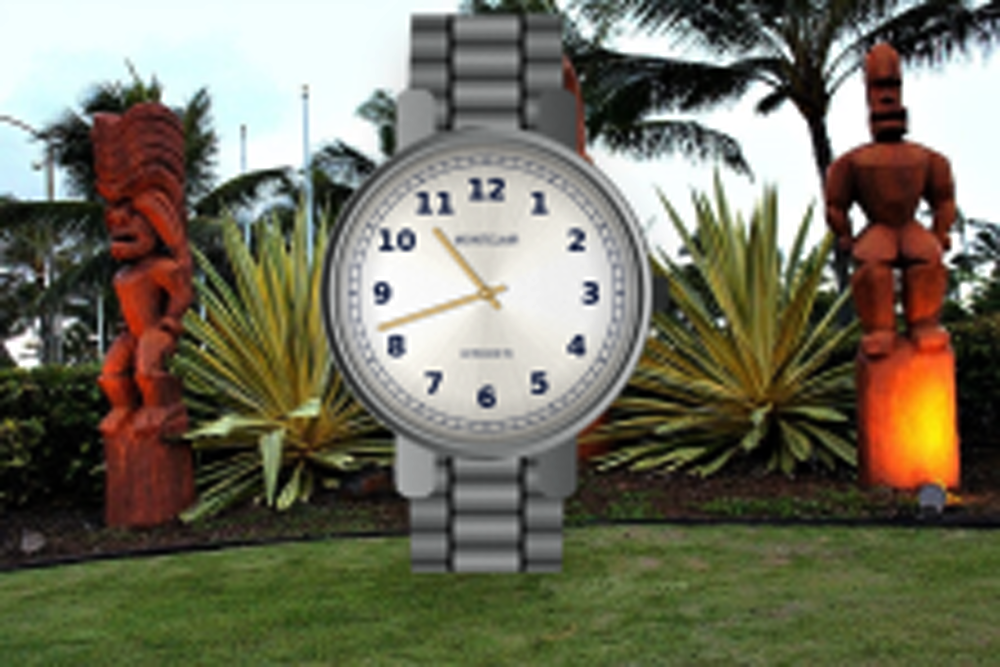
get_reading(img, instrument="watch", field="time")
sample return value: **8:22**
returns **10:42**
